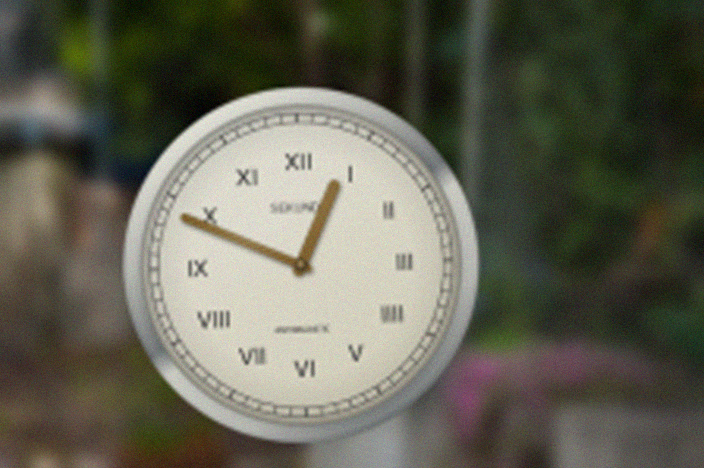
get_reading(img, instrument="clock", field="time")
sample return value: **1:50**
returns **12:49**
